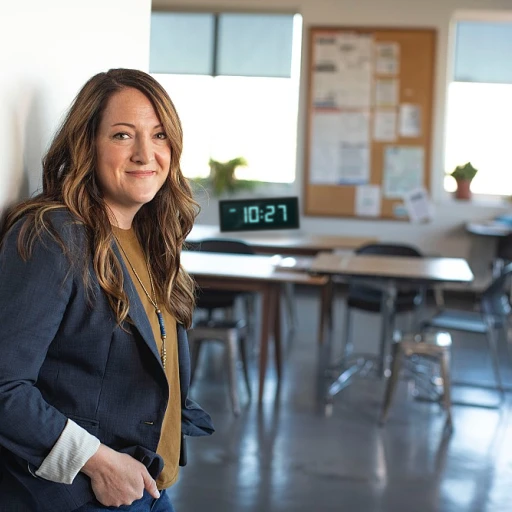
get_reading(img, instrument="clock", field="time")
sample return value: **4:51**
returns **10:27**
